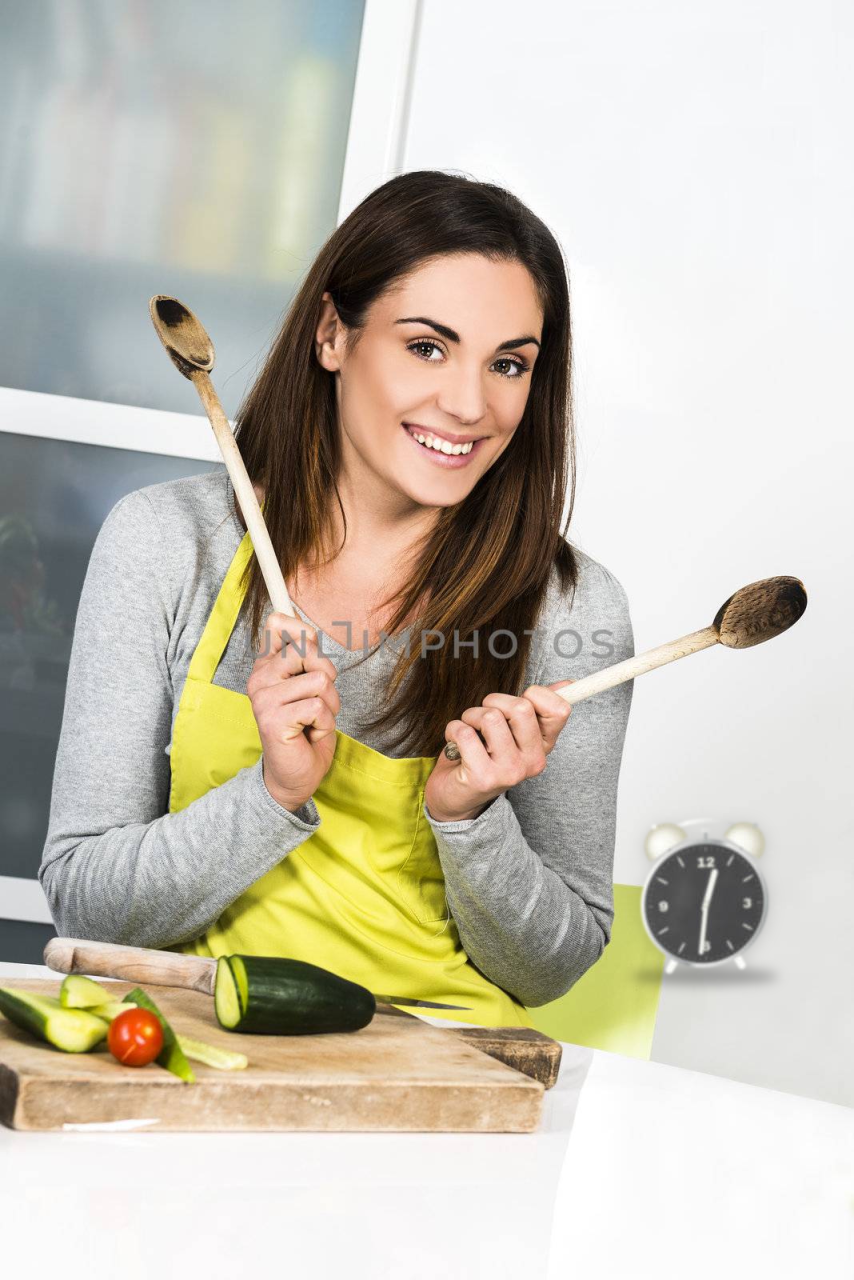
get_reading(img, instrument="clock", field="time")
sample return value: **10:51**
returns **12:31**
